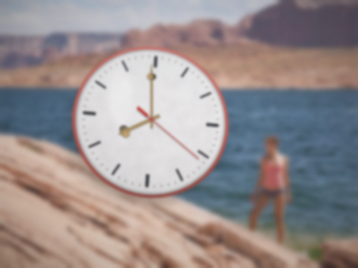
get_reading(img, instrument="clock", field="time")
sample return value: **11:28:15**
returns **7:59:21**
